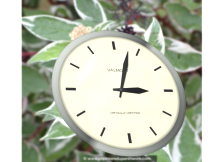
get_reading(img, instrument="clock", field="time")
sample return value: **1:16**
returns **3:03**
